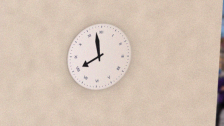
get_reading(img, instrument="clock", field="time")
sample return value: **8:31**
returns **7:58**
